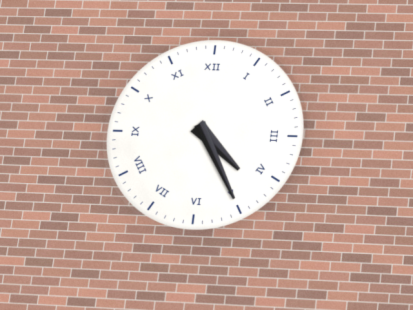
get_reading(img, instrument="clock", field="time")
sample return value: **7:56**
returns **4:25**
